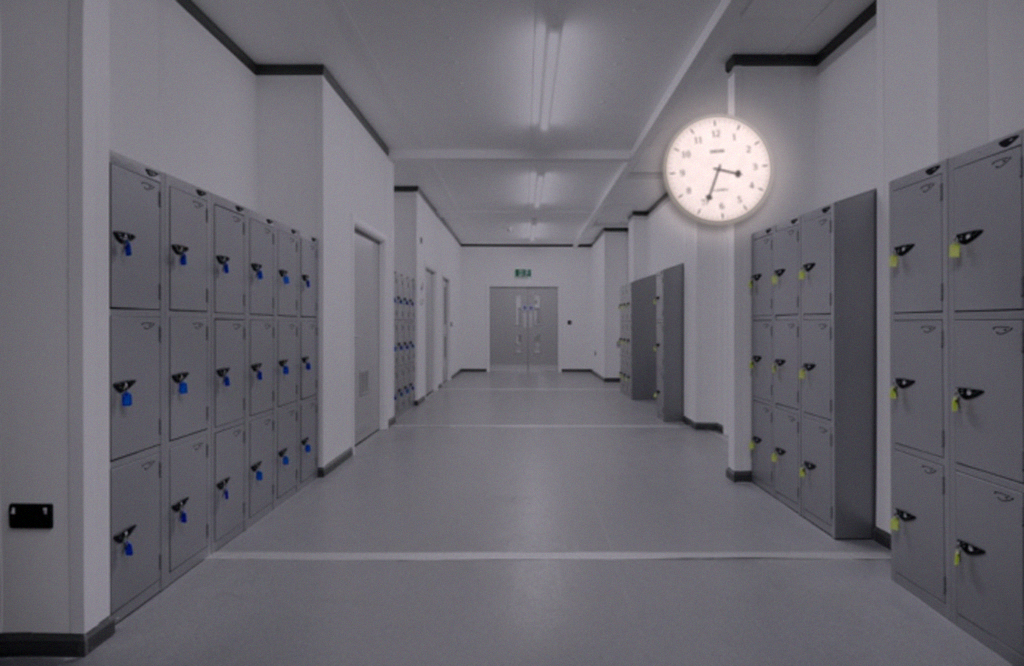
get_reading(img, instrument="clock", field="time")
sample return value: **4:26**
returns **3:34**
